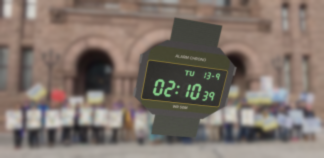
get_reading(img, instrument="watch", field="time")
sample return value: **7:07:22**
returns **2:10:39**
